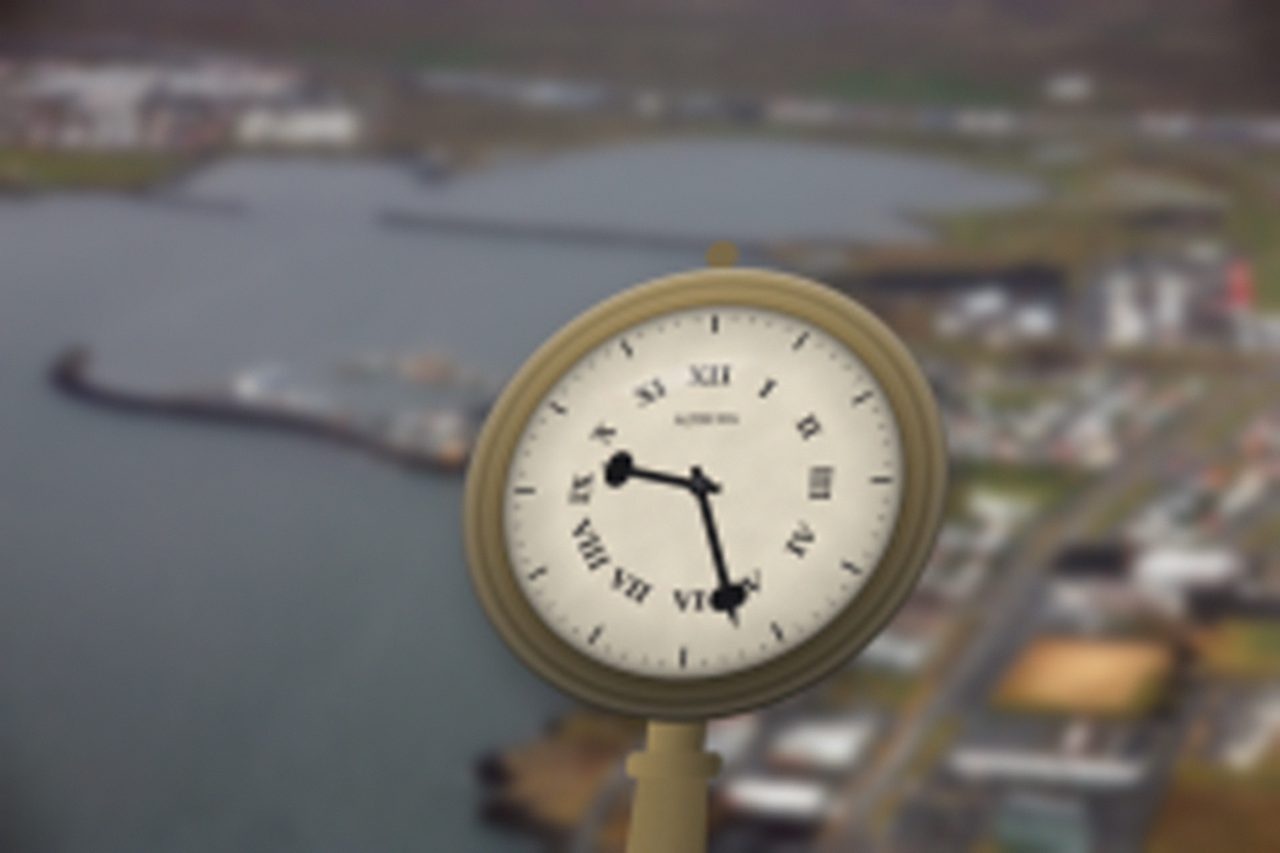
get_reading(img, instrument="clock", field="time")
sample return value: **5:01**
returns **9:27**
